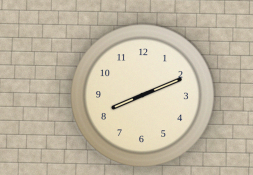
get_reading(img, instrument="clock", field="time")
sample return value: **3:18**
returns **8:11**
